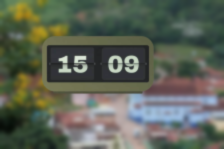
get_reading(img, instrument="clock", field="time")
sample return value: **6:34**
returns **15:09**
